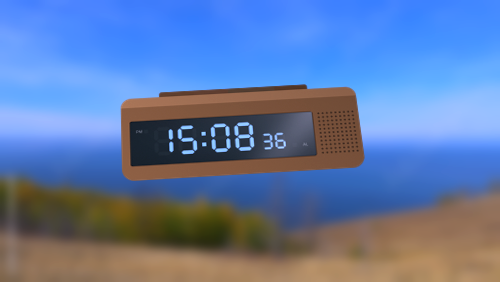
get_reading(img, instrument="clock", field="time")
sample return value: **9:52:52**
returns **15:08:36**
